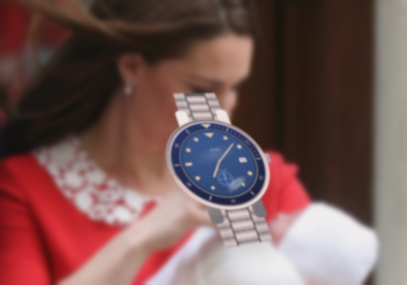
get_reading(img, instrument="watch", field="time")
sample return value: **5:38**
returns **7:08**
